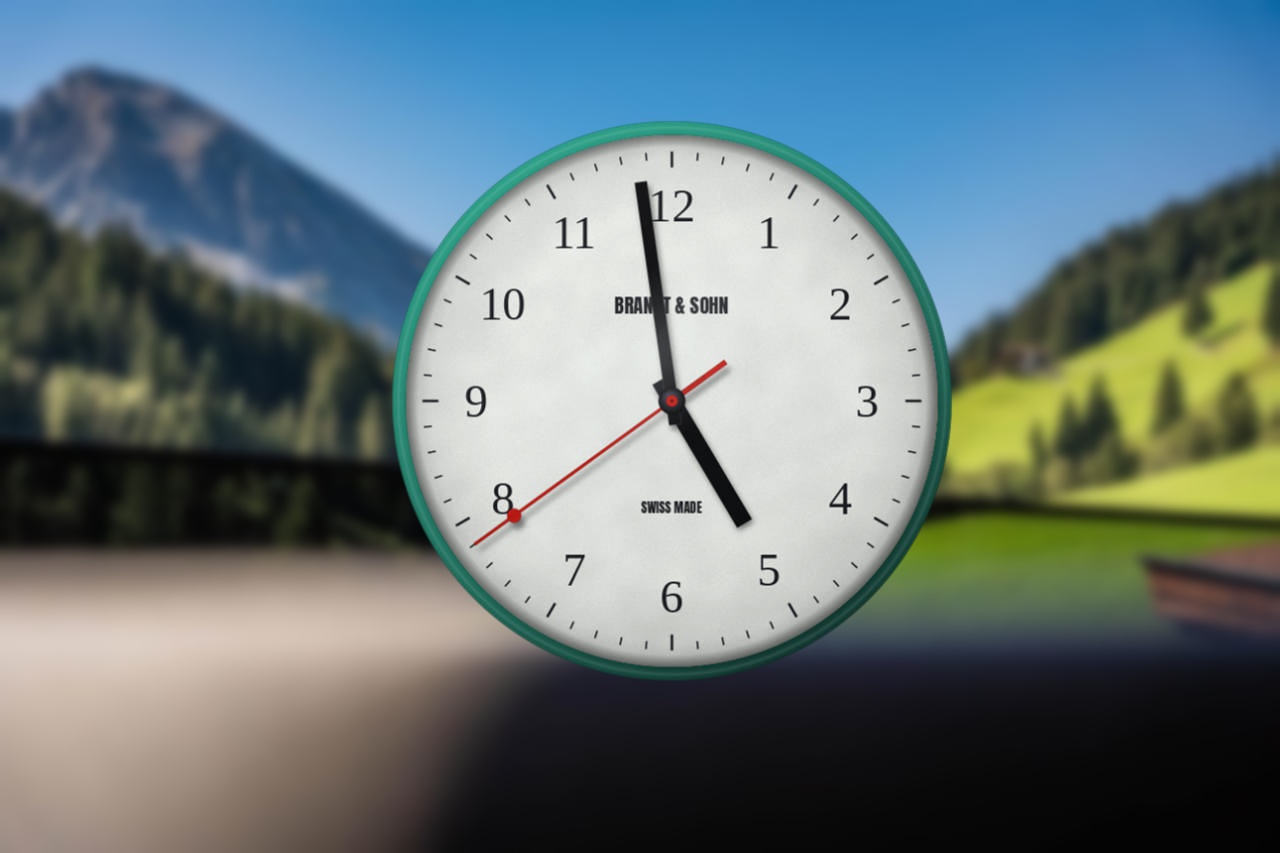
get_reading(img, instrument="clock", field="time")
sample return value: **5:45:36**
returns **4:58:39**
